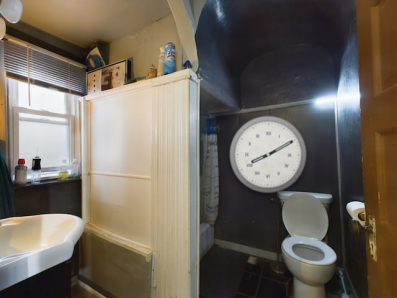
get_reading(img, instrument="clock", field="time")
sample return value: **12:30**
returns **8:10**
